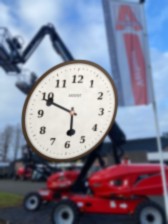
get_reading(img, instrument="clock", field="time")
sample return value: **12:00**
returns **5:49**
